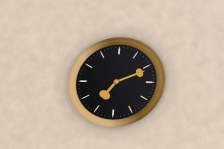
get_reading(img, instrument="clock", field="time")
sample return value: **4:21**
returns **7:11**
